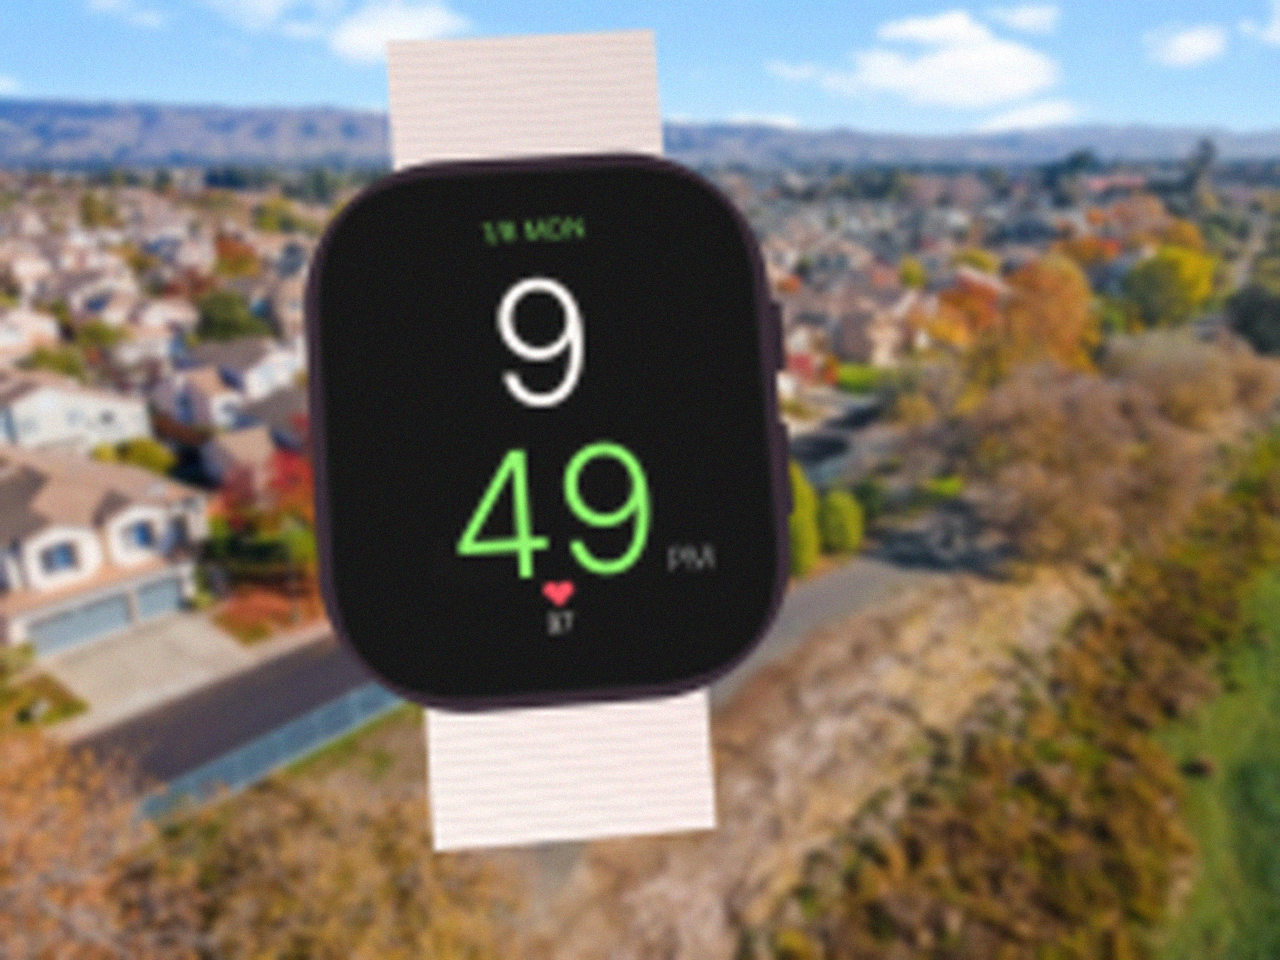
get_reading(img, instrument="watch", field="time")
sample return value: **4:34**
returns **9:49**
